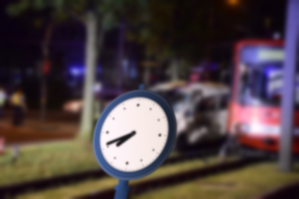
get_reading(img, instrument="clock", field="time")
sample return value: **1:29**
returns **7:41**
